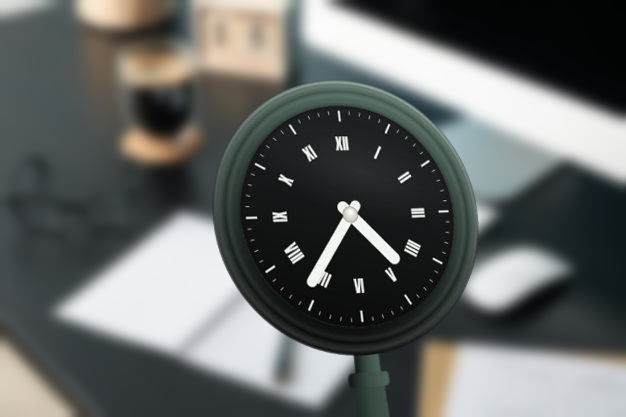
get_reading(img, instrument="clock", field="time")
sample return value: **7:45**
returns **4:36**
